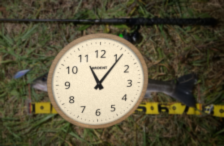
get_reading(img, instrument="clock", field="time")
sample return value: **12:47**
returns **11:06**
